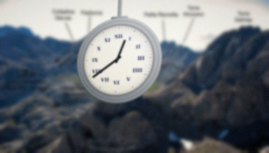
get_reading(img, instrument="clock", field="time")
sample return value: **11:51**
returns **12:39**
